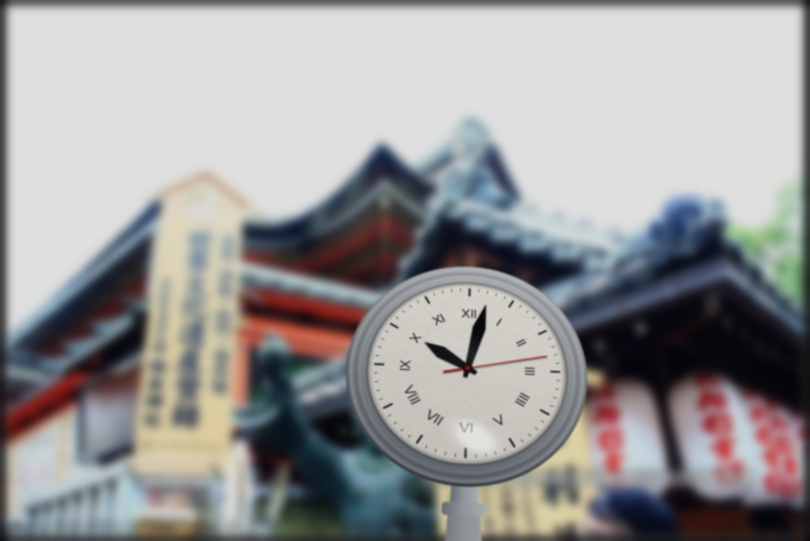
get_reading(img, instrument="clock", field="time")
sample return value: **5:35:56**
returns **10:02:13**
